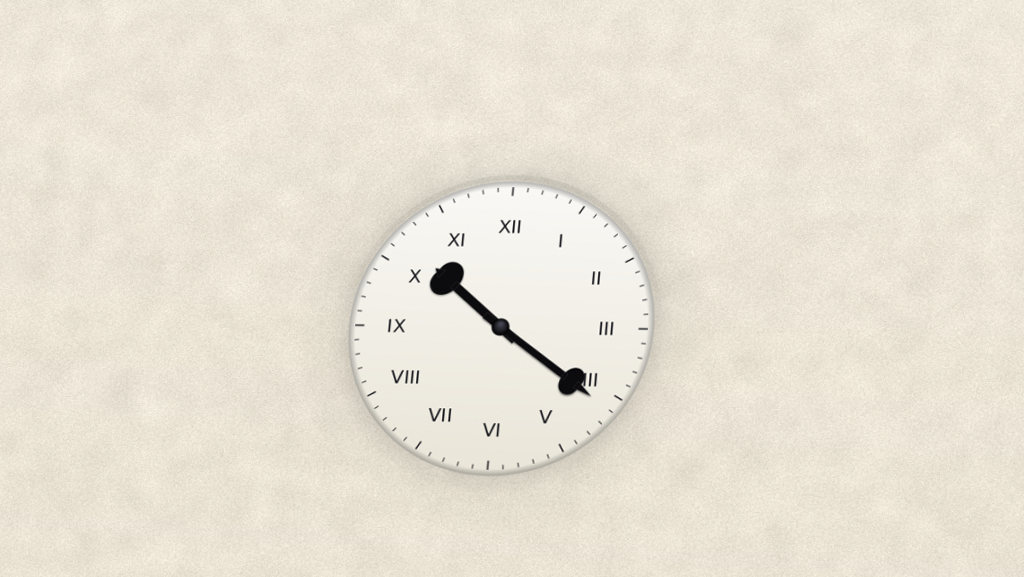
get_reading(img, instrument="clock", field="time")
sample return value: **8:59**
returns **10:21**
